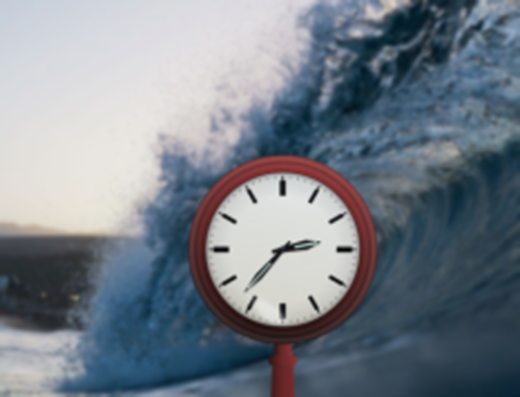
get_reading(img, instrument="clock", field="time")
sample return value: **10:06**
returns **2:37**
